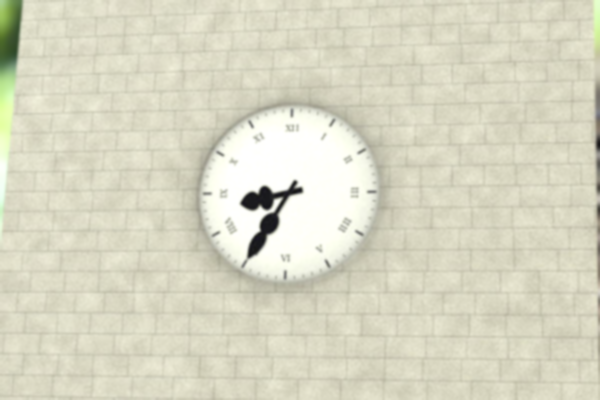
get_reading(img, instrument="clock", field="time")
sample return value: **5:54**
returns **8:35**
